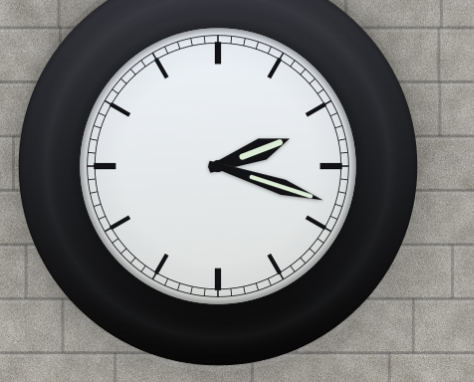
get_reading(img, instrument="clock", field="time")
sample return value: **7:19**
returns **2:18**
